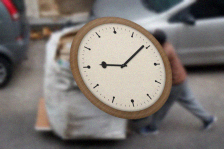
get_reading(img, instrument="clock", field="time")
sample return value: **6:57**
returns **9:09**
